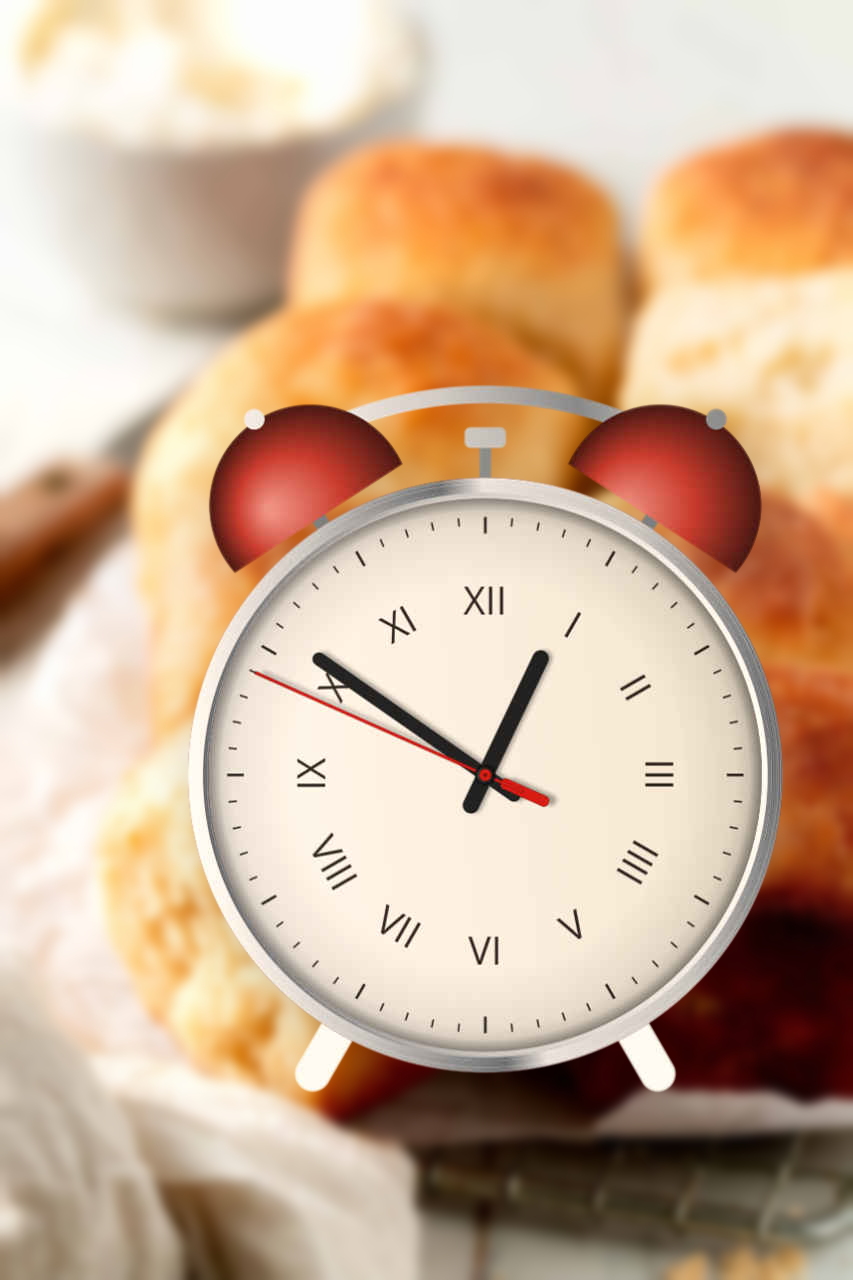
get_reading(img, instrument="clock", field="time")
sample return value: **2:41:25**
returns **12:50:49**
